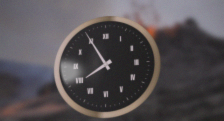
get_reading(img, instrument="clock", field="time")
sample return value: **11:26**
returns **7:55**
